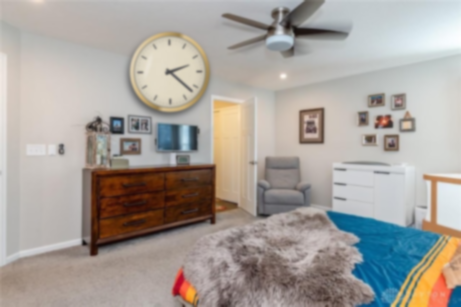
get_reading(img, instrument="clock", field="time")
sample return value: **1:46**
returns **2:22**
